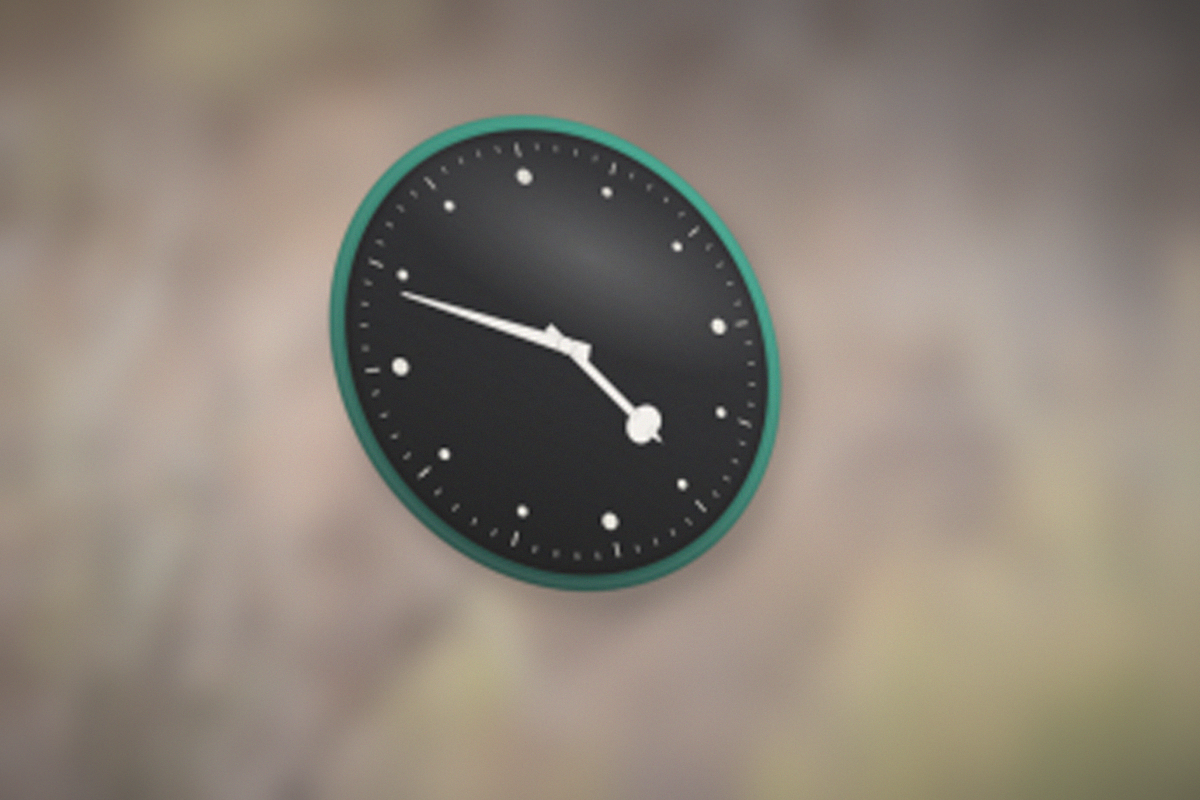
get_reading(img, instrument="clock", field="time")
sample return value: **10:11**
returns **4:49**
